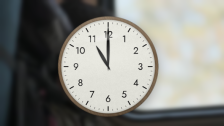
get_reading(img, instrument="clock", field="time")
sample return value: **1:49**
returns **11:00**
